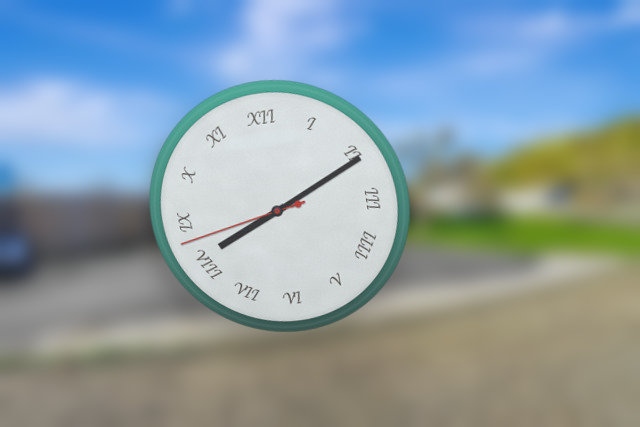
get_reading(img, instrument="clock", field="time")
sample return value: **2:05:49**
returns **8:10:43**
